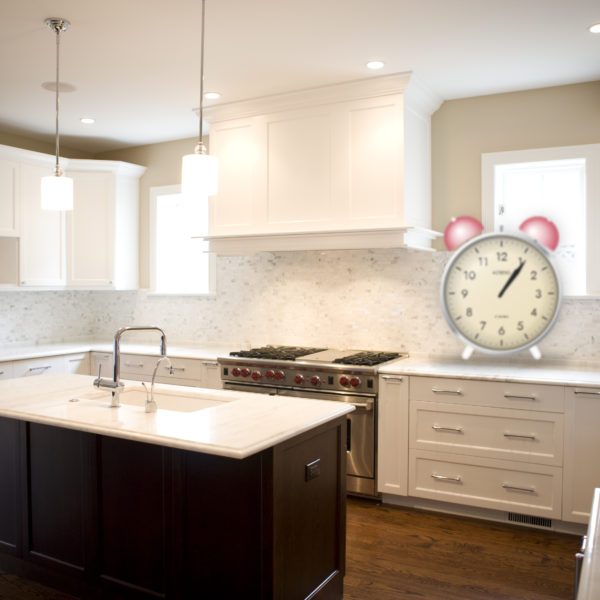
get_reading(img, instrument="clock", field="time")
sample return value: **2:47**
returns **1:06**
